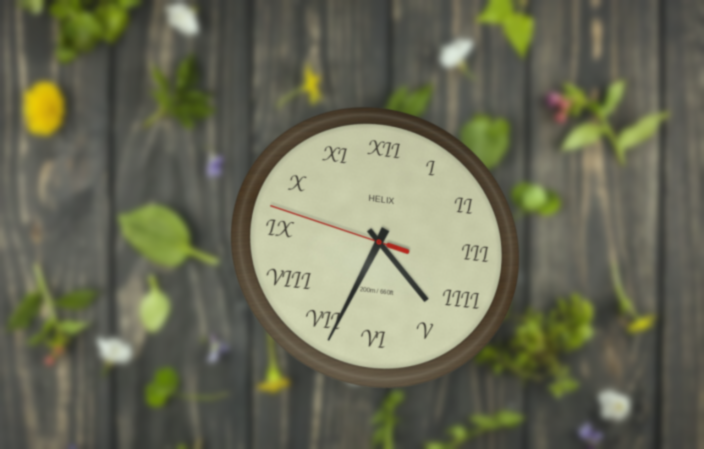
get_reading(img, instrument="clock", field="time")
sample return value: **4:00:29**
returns **4:33:47**
